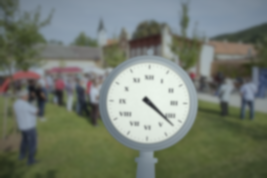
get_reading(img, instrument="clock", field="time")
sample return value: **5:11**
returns **4:22**
